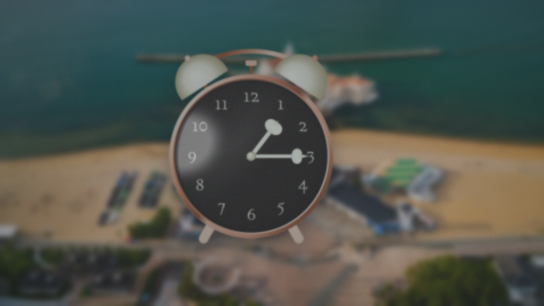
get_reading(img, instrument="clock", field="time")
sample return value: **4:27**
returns **1:15**
